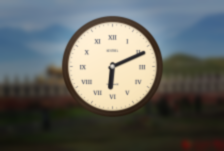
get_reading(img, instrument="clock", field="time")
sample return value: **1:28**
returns **6:11**
